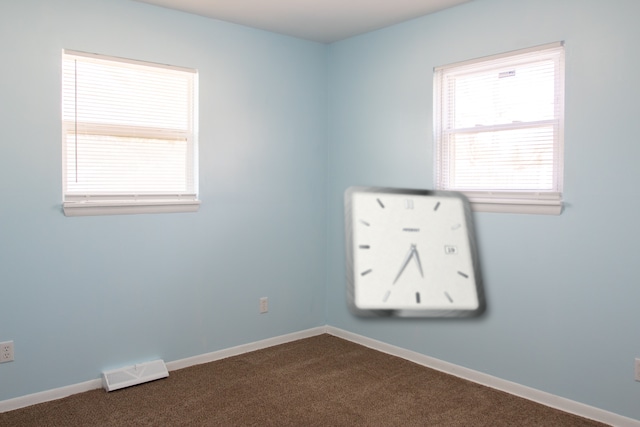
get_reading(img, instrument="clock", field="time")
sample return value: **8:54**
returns **5:35**
